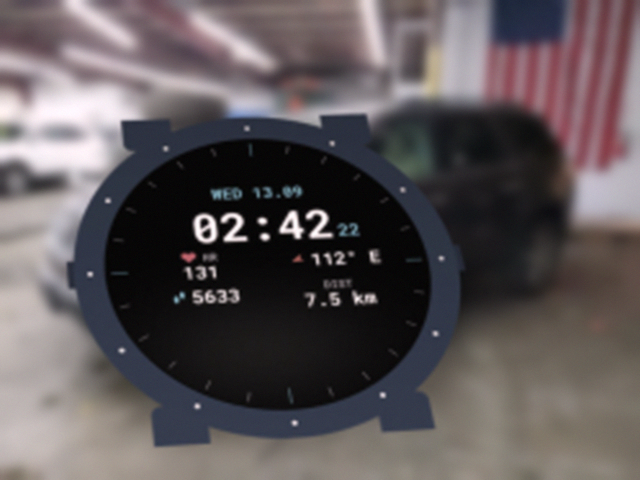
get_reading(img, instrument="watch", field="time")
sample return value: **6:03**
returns **2:42**
